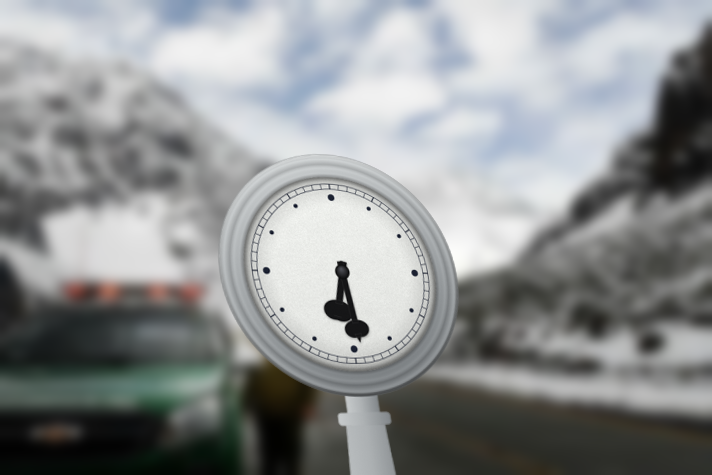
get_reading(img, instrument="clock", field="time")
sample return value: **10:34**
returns **6:29**
